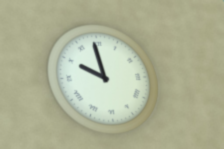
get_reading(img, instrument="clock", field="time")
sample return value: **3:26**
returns **9:59**
